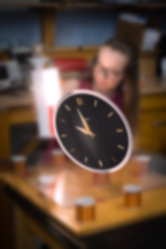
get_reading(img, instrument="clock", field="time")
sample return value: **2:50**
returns **9:58**
